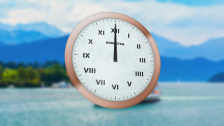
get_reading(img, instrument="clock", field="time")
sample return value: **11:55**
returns **12:00**
